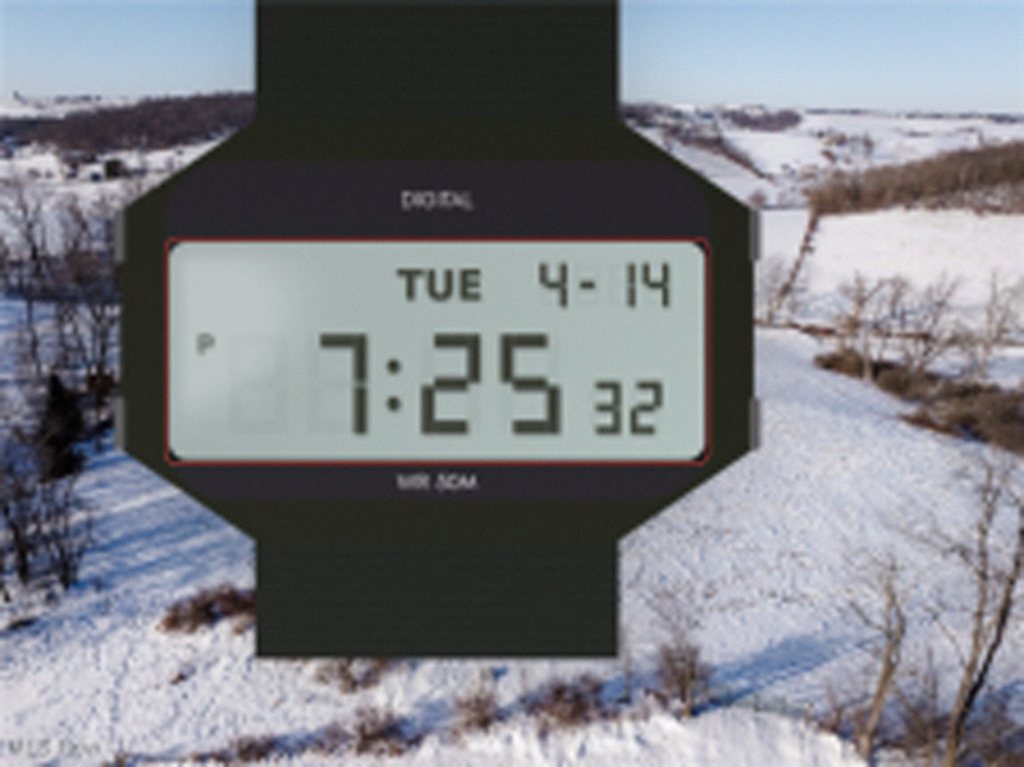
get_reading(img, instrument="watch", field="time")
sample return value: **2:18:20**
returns **7:25:32**
